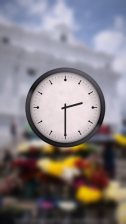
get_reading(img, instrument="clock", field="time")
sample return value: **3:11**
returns **2:30**
